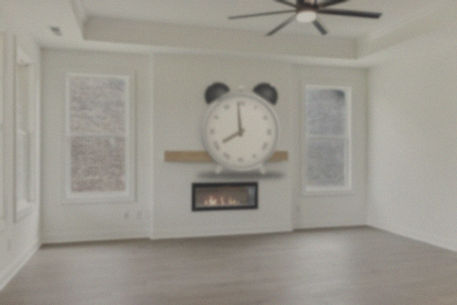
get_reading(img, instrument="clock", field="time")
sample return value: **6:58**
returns **7:59**
